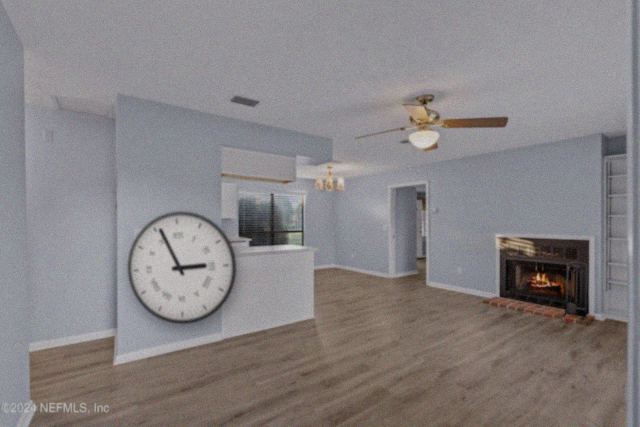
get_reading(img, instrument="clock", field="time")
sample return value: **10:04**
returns **2:56**
